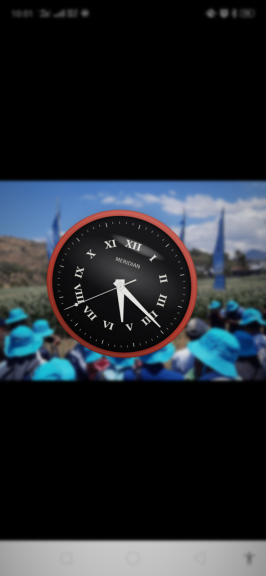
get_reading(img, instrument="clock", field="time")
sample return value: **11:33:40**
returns **5:19:38**
